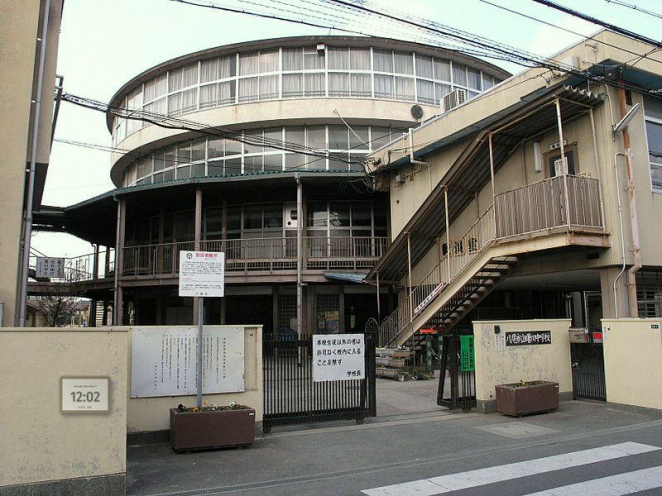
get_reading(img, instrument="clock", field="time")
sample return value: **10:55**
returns **12:02**
